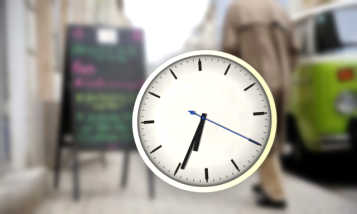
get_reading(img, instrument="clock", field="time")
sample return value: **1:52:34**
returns **6:34:20**
